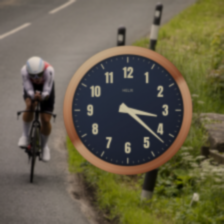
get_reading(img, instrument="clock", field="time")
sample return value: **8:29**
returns **3:22**
